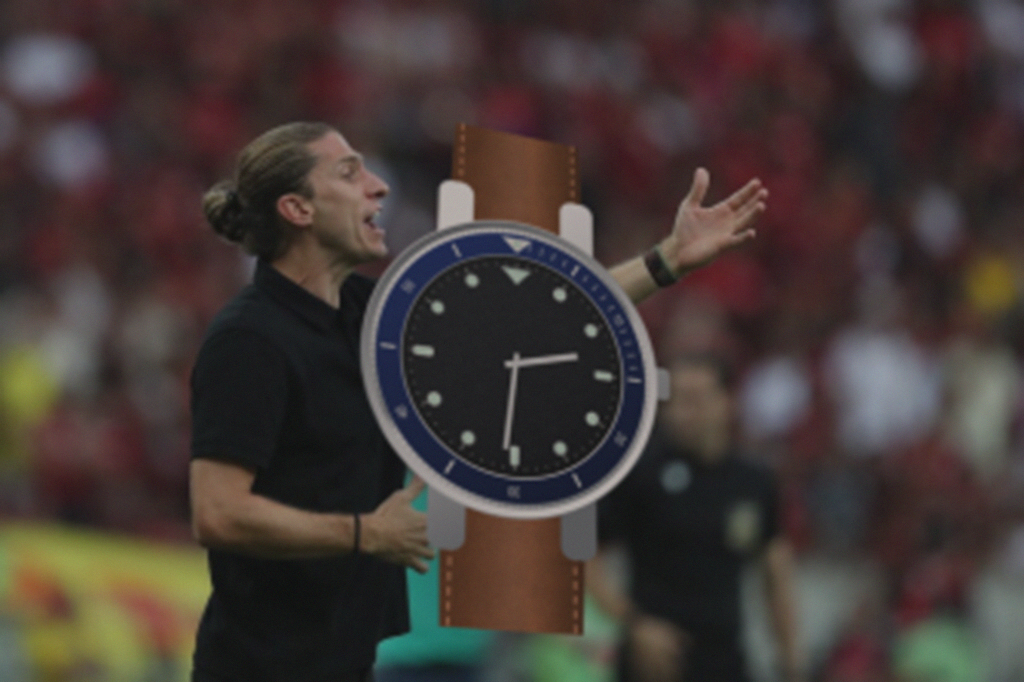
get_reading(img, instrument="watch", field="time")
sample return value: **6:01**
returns **2:31**
